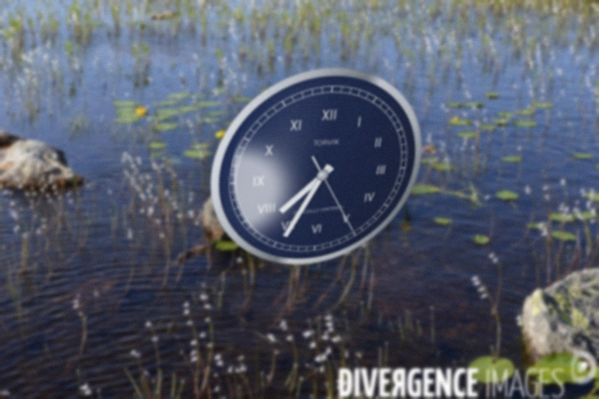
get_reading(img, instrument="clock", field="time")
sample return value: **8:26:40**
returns **7:34:25**
